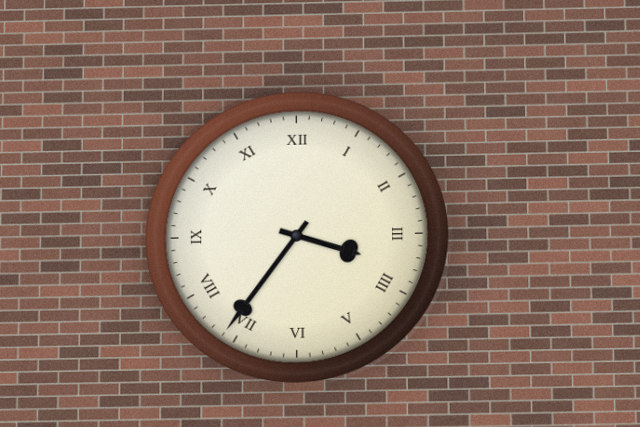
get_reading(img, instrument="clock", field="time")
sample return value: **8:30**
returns **3:36**
